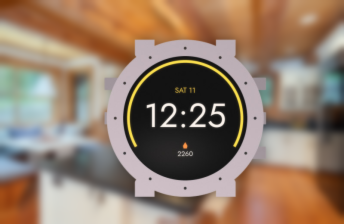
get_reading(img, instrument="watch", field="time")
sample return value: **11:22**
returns **12:25**
